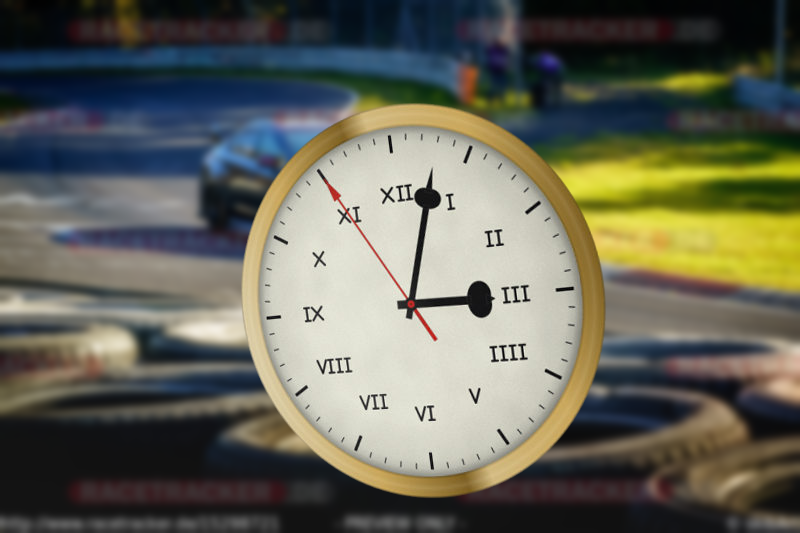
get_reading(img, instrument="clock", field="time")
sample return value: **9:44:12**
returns **3:02:55**
